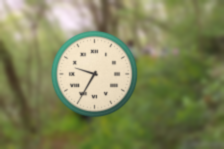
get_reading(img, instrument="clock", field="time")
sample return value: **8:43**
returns **9:35**
